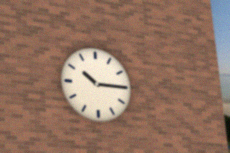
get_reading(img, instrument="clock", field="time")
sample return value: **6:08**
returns **10:15**
